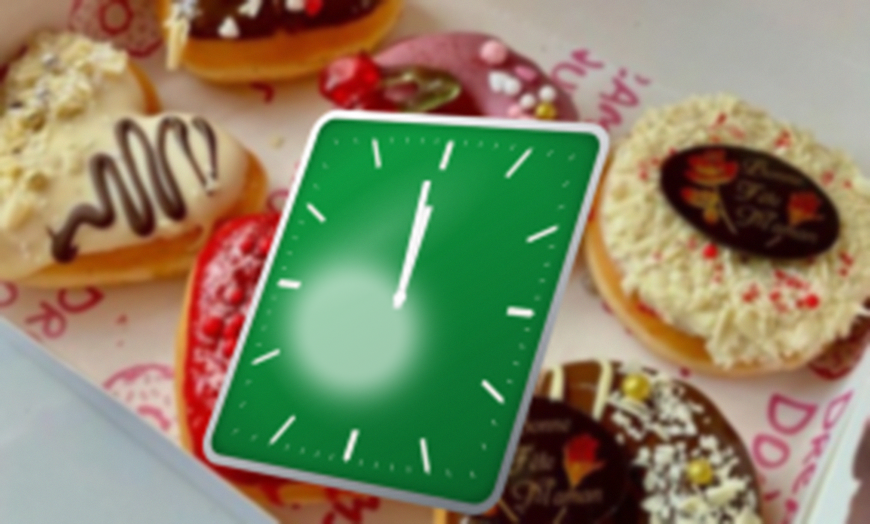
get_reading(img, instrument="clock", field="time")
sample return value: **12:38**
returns **11:59**
